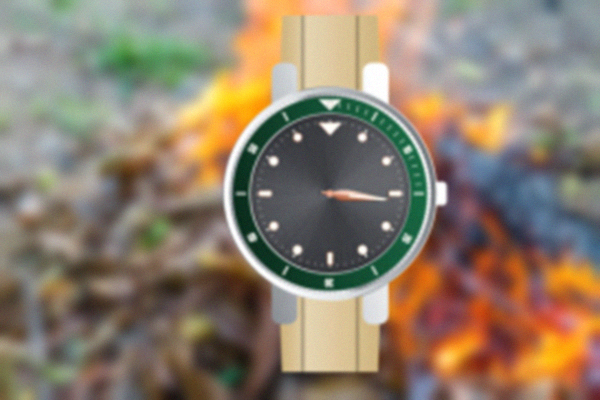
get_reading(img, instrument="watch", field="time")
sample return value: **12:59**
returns **3:16**
